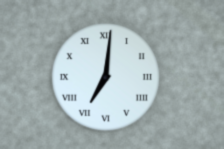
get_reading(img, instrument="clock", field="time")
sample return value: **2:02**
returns **7:01**
